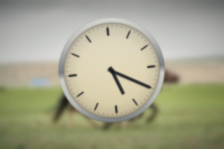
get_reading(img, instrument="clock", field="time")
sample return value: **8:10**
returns **5:20**
